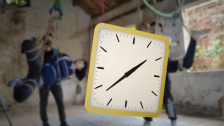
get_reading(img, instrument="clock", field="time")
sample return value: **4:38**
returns **1:38**
